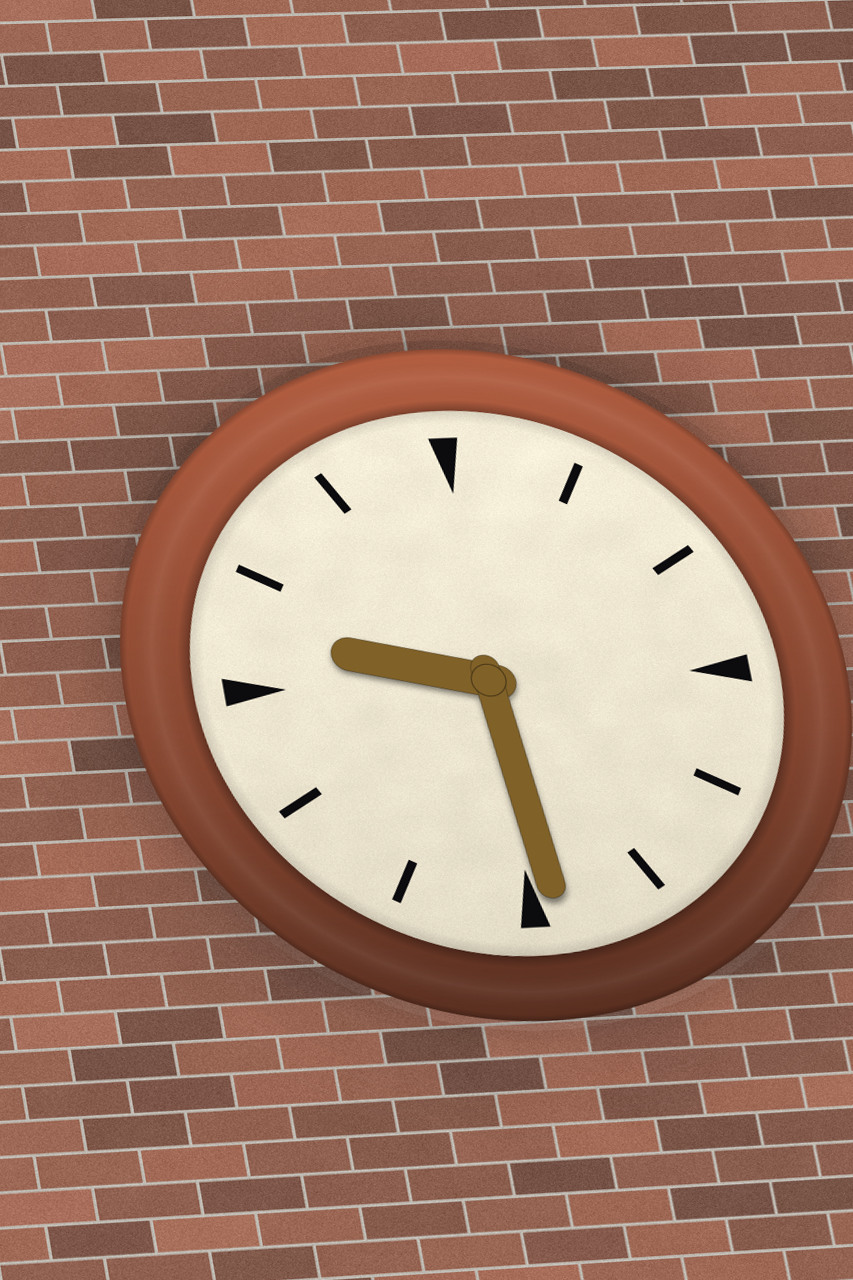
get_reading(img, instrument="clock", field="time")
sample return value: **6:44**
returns **9:29**
